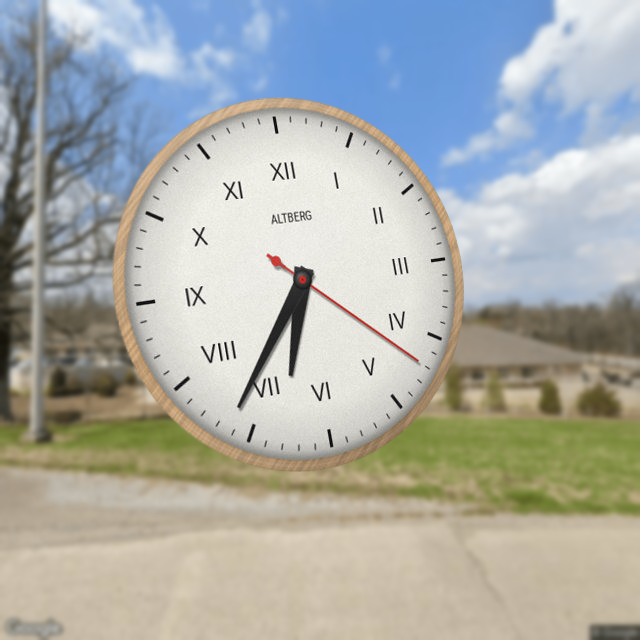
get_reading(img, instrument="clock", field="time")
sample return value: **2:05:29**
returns **6:36:22**
